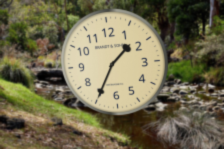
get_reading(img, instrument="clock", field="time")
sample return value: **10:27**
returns **1:35**
